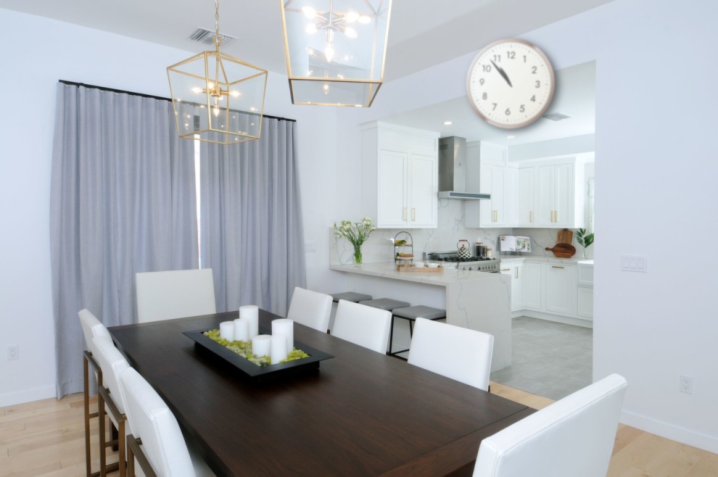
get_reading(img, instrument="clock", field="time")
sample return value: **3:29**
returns **10:53**
